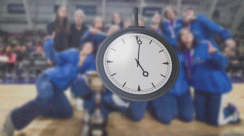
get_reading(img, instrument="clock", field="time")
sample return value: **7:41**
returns **5:01**
